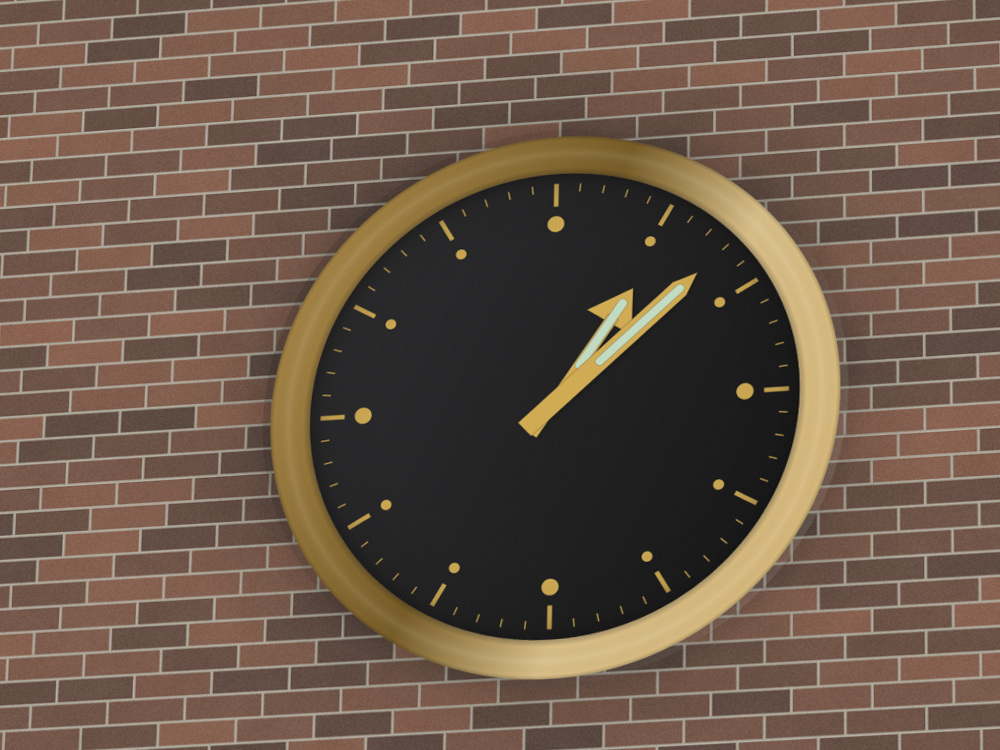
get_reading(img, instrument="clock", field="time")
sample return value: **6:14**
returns **1:08**
